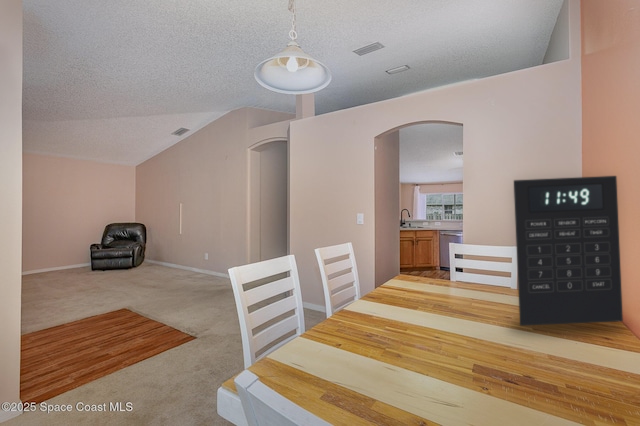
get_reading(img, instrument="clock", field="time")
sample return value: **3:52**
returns **11:49**
